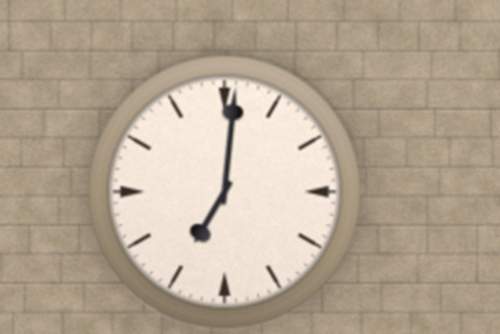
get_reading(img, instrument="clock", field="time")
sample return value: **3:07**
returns **7:01**
